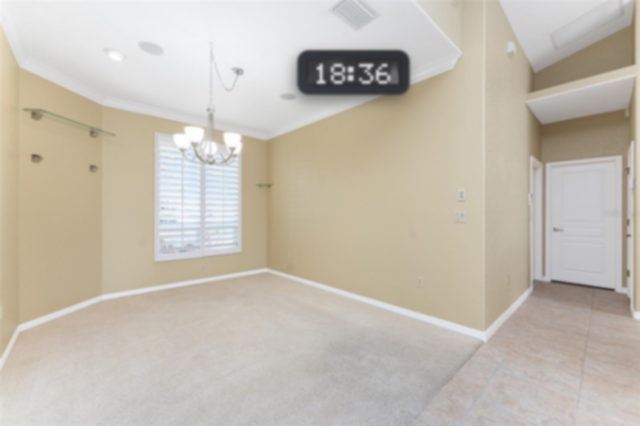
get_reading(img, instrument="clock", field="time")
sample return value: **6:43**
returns **18:36**
